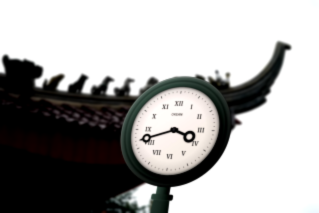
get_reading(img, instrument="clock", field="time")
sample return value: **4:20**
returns **3:42**
